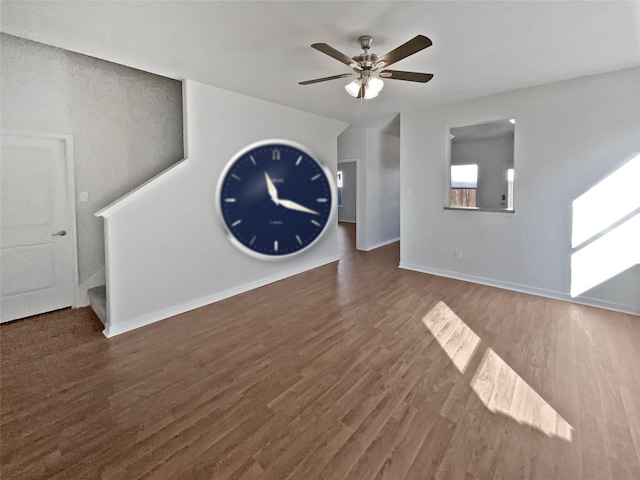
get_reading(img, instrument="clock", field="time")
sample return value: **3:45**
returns **11:18**
